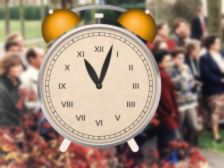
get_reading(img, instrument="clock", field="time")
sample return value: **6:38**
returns **11:03**
